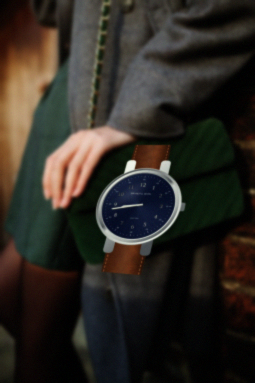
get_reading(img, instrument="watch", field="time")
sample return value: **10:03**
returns **8:43**
